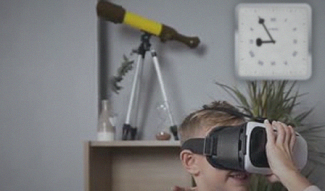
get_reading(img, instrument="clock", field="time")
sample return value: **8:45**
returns **8:55**
